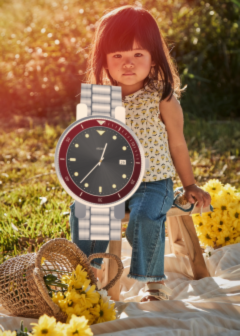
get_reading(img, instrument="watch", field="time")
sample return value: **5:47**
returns **12:37**
